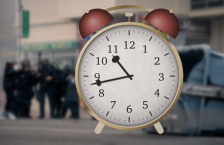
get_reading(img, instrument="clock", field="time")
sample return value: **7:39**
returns **10:43**
